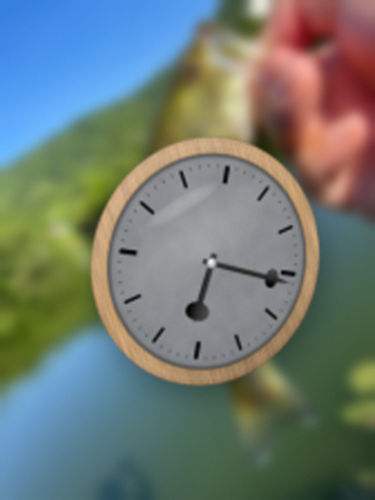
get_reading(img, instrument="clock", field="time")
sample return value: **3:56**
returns **6:16**
